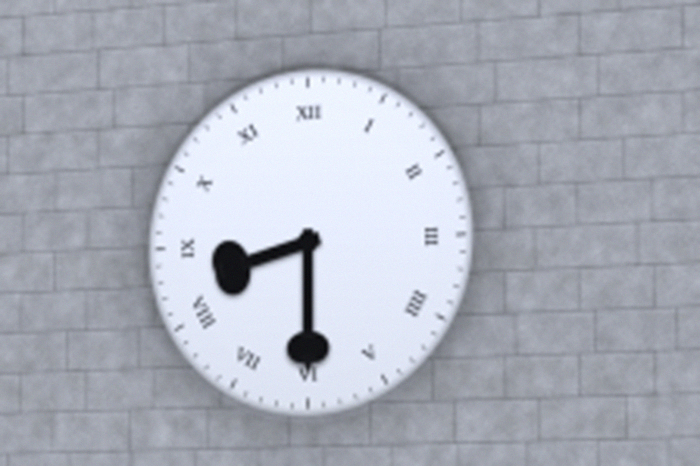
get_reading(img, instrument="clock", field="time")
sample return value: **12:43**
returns **8:30**
